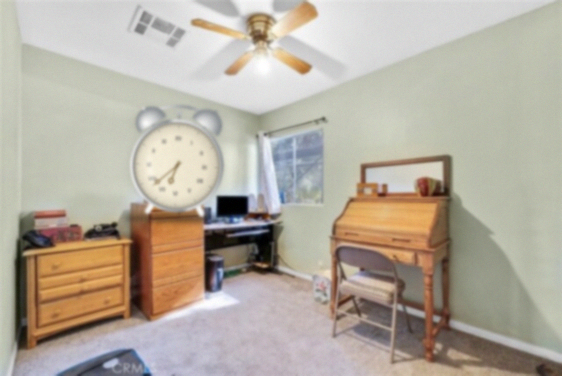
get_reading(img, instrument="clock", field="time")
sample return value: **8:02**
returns **6:38**
